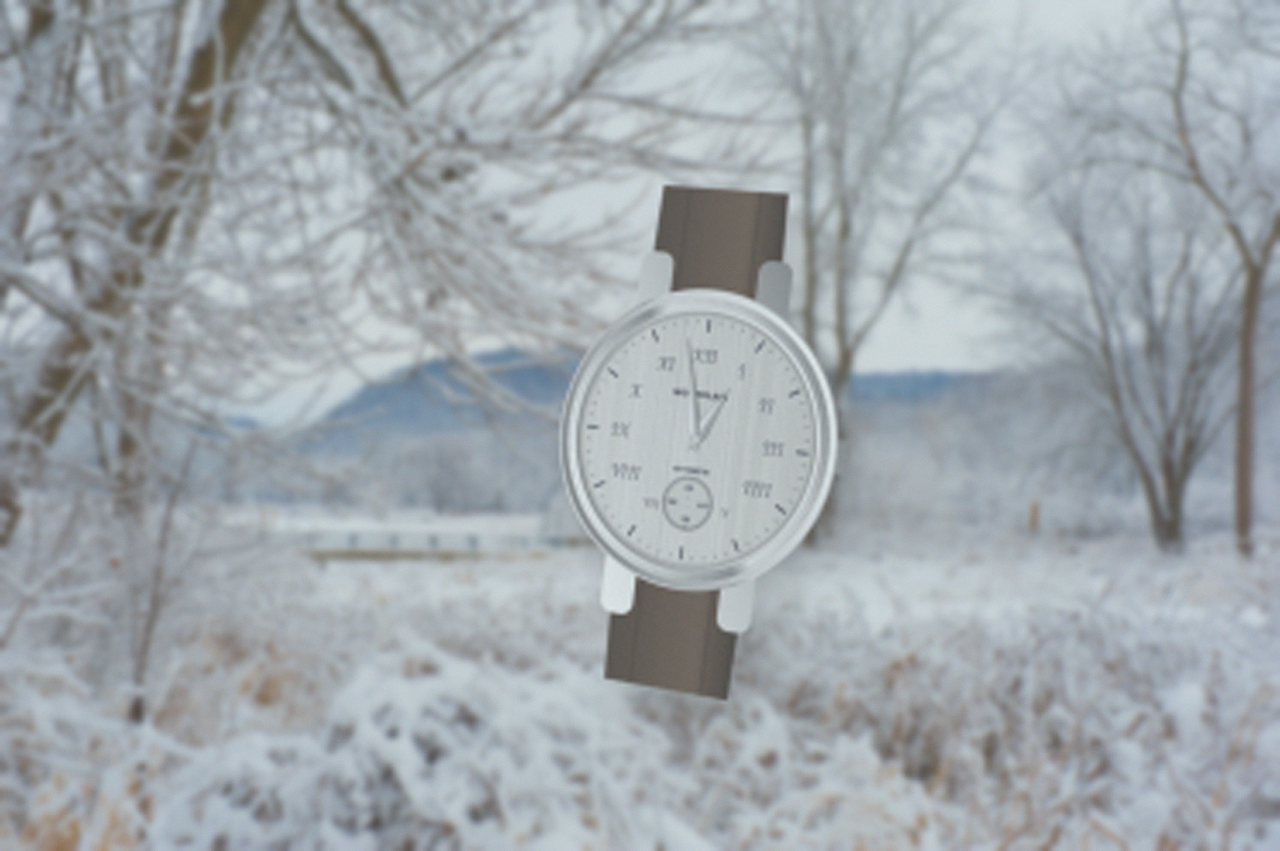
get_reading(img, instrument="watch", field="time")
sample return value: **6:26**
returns **12:58**
